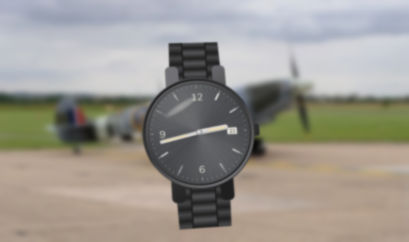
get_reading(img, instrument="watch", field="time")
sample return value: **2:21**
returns **2:43**
